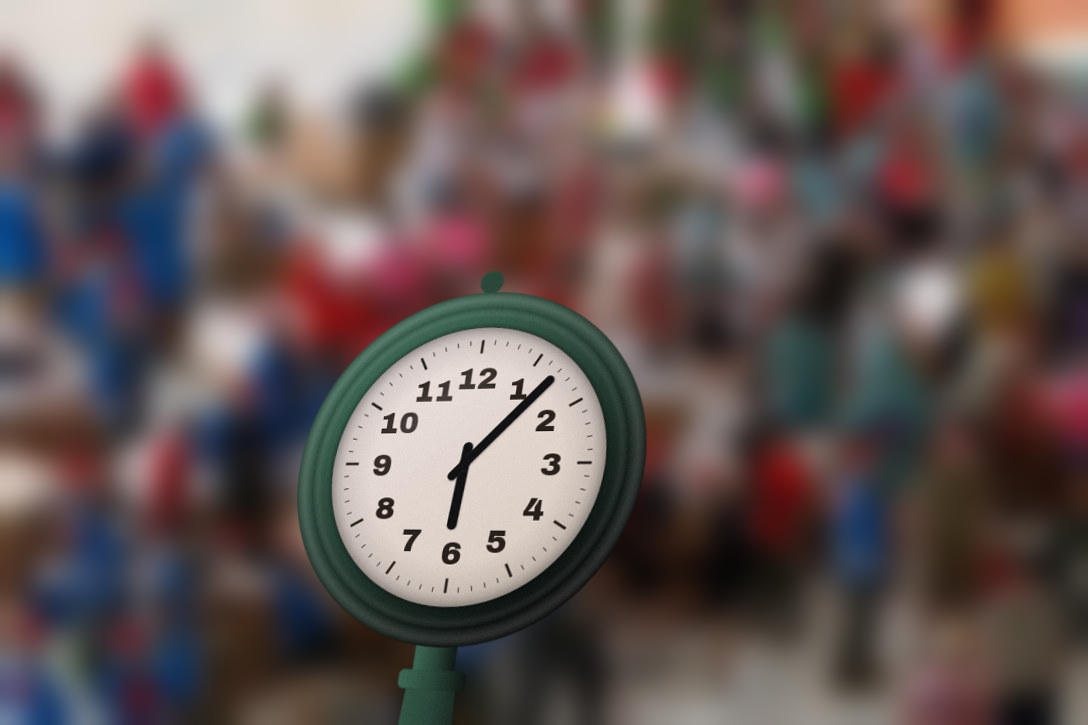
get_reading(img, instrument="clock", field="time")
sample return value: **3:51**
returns **6:07**
